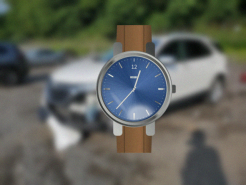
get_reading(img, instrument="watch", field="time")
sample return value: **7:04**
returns **12:37**
